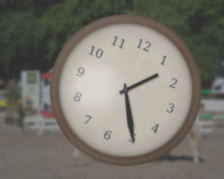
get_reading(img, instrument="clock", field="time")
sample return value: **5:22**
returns **1:25**
